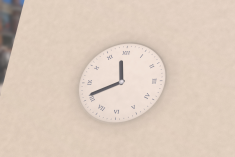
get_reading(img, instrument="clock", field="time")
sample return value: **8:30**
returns **11:41**
